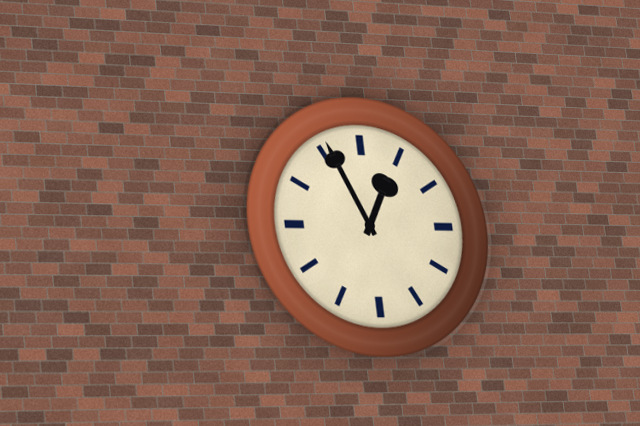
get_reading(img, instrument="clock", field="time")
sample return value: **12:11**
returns **12:56**
